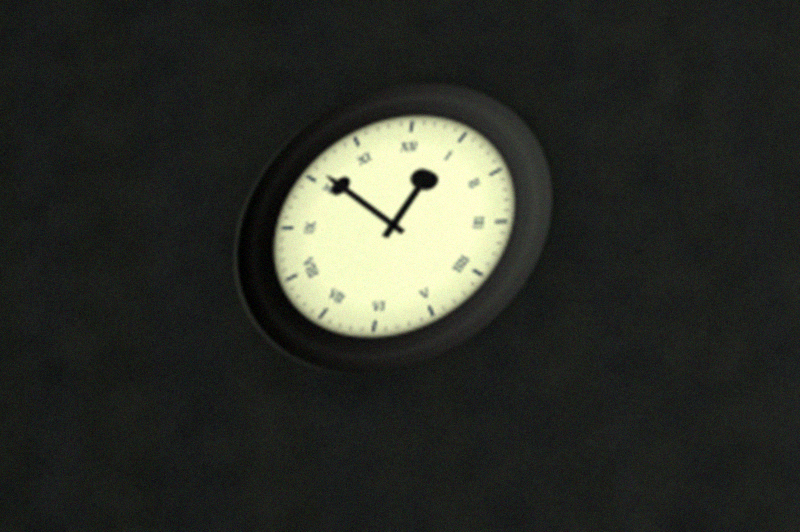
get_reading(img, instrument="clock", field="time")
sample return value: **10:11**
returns **12:51**
